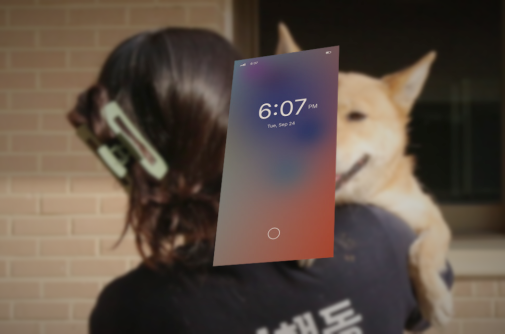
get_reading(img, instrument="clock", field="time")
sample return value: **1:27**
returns **6:07**
